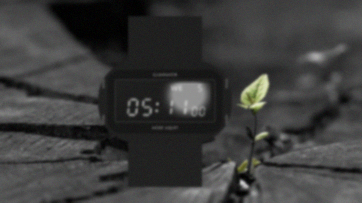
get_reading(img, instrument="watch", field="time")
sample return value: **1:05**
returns **5:11**
